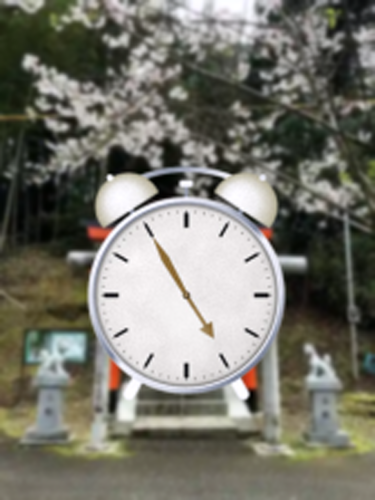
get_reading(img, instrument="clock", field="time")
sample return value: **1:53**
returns **4:55**
